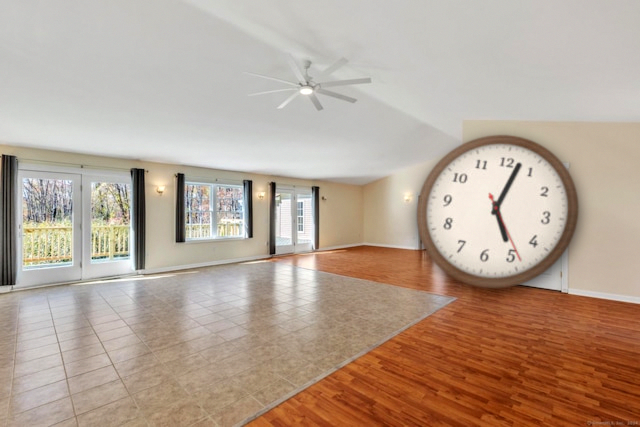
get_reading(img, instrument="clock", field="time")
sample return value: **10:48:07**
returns **5:02:24**
